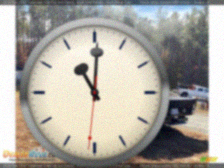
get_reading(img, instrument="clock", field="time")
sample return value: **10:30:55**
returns **11:00:31**
